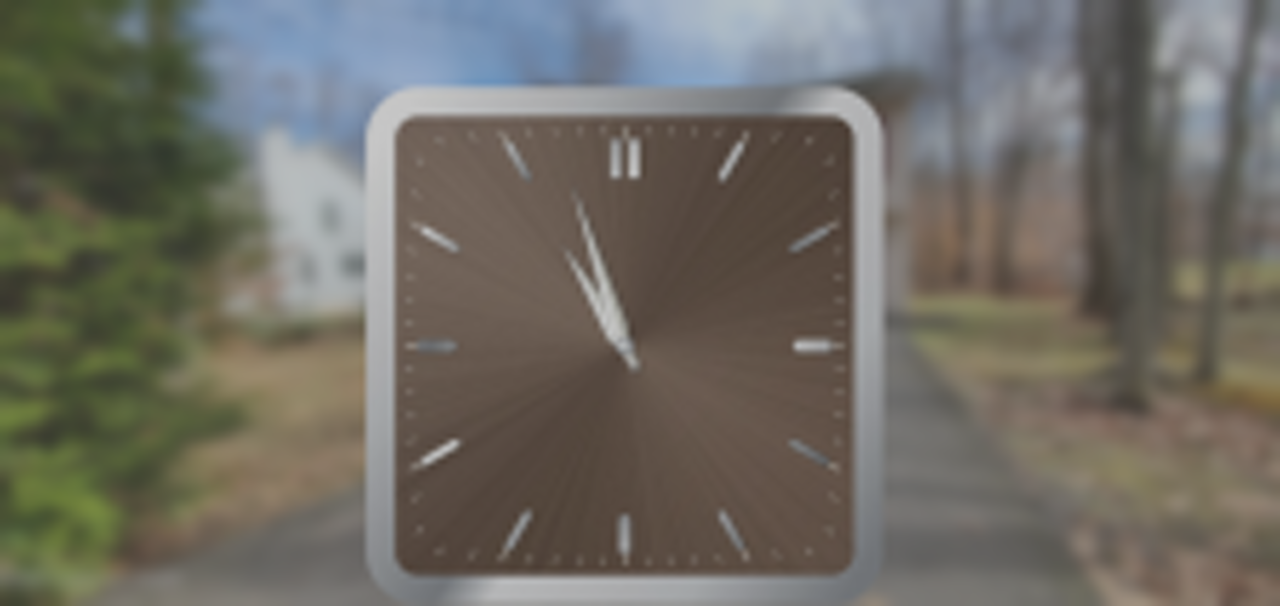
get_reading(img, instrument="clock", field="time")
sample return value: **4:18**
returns **10:57**
